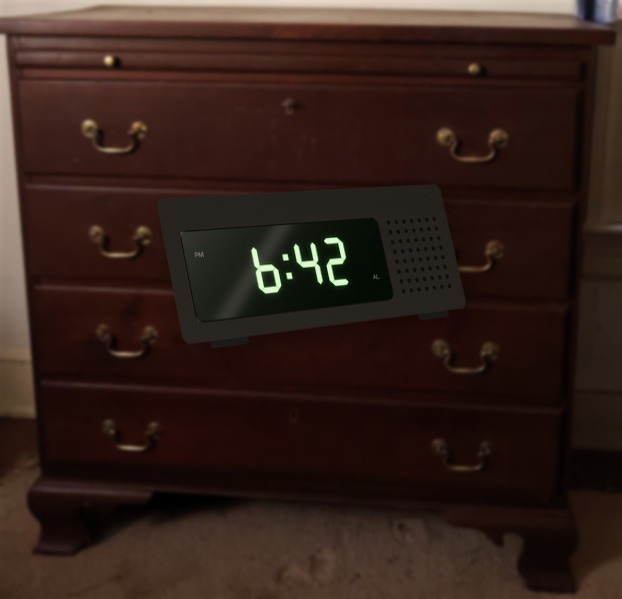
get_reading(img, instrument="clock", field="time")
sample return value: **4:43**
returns **6:42**
